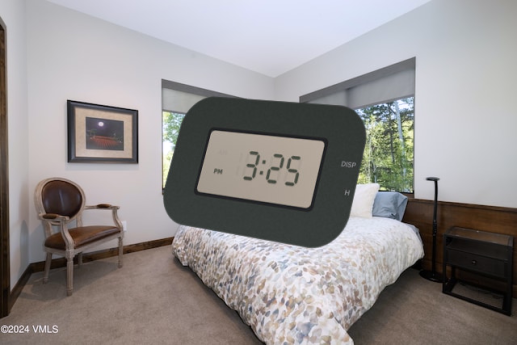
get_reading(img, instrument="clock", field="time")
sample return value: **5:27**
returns **3:25**
